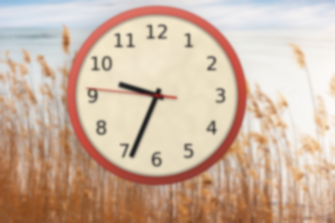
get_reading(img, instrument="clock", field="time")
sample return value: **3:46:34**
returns **9:33:46**
